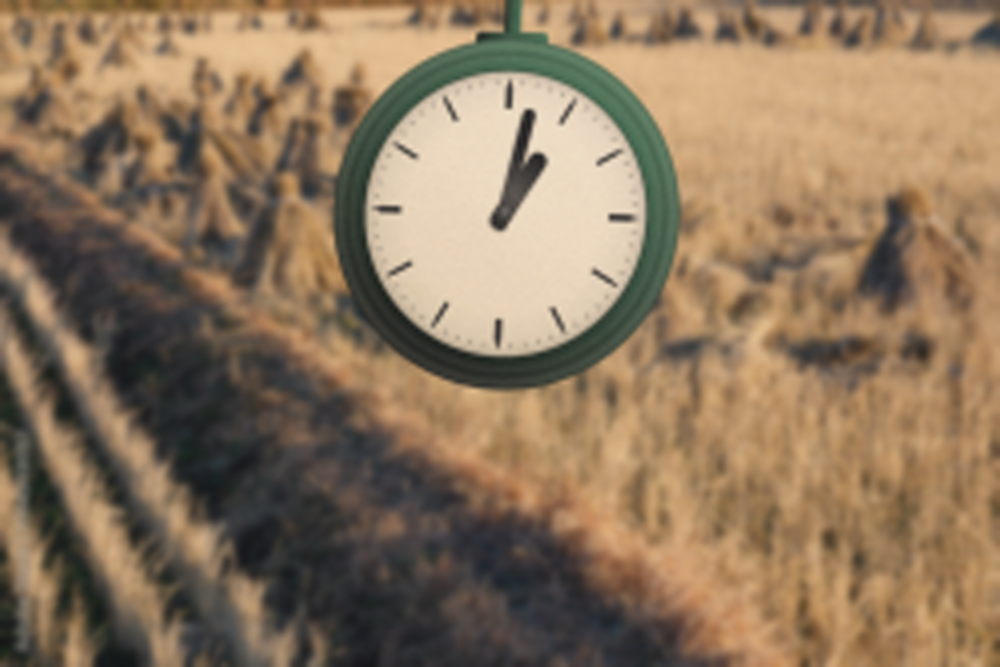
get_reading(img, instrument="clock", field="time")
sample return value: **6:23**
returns **1:02**
